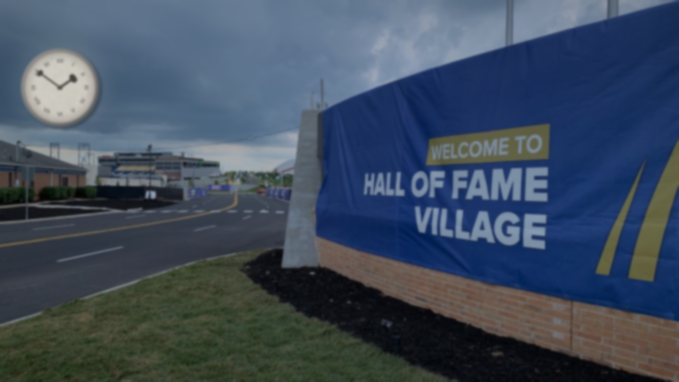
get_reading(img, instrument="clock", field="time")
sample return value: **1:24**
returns **1:51**
